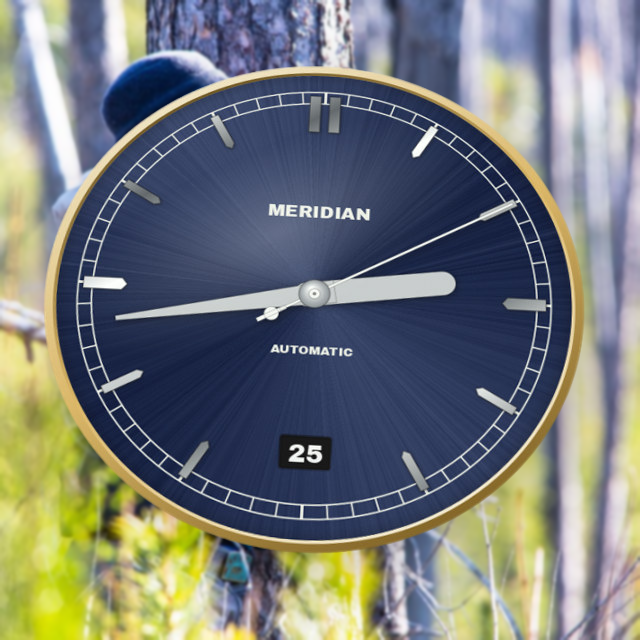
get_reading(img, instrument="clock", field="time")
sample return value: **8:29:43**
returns **2:43:10**
